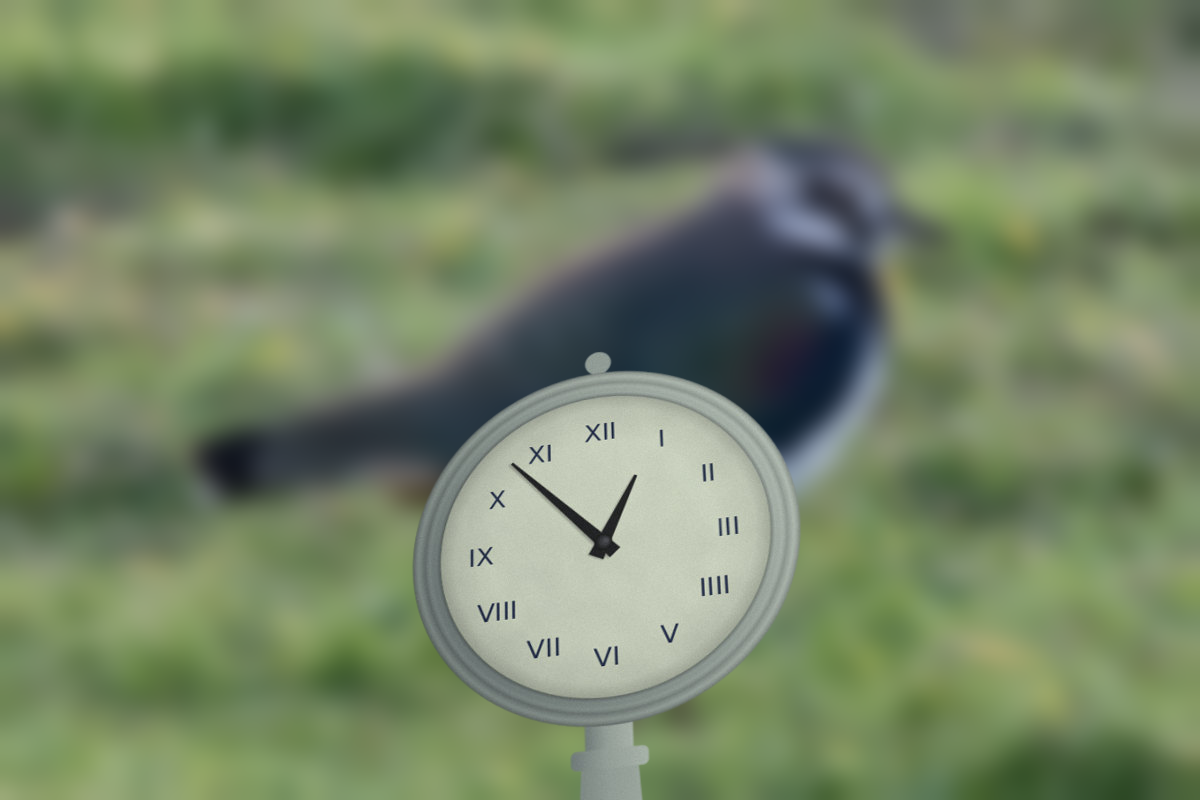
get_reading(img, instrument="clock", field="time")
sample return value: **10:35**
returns **12:53**
